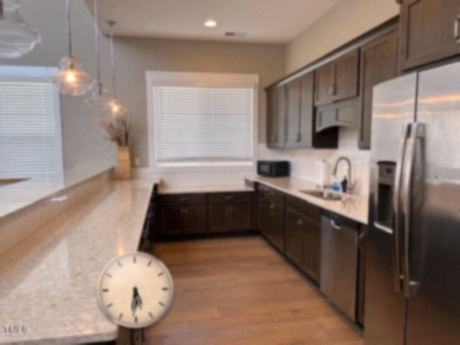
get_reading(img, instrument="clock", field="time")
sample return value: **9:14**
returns **5:31**
